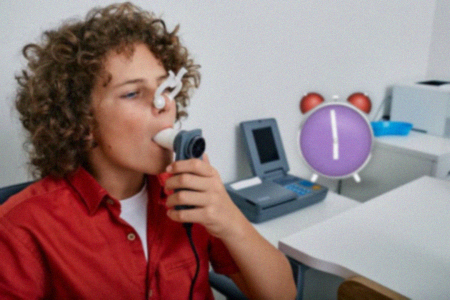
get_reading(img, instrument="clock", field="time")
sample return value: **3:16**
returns **5:59**
